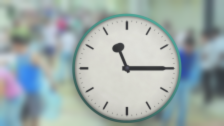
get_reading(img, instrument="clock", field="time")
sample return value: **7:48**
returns **11:15**
